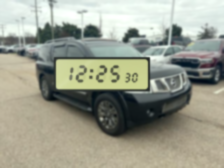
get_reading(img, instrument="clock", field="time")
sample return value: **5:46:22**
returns **12:25:30**
